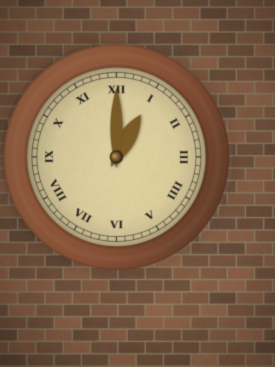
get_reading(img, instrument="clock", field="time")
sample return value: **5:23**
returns **1:00**
